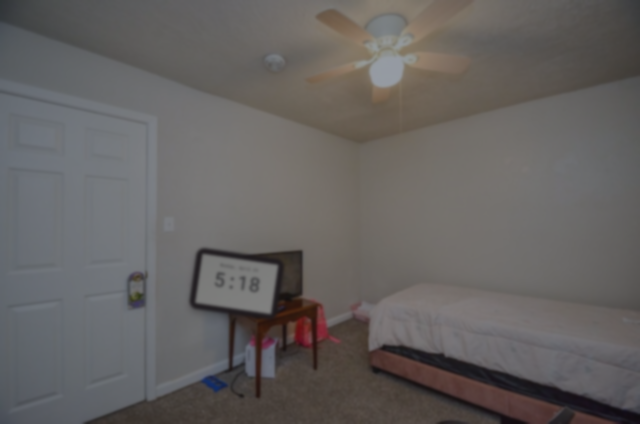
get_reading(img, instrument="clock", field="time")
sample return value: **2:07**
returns **5:18**
